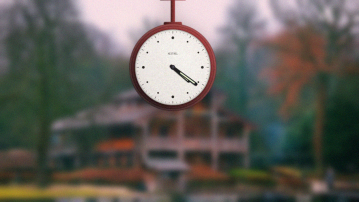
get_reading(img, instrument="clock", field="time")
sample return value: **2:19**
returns **4:21**
